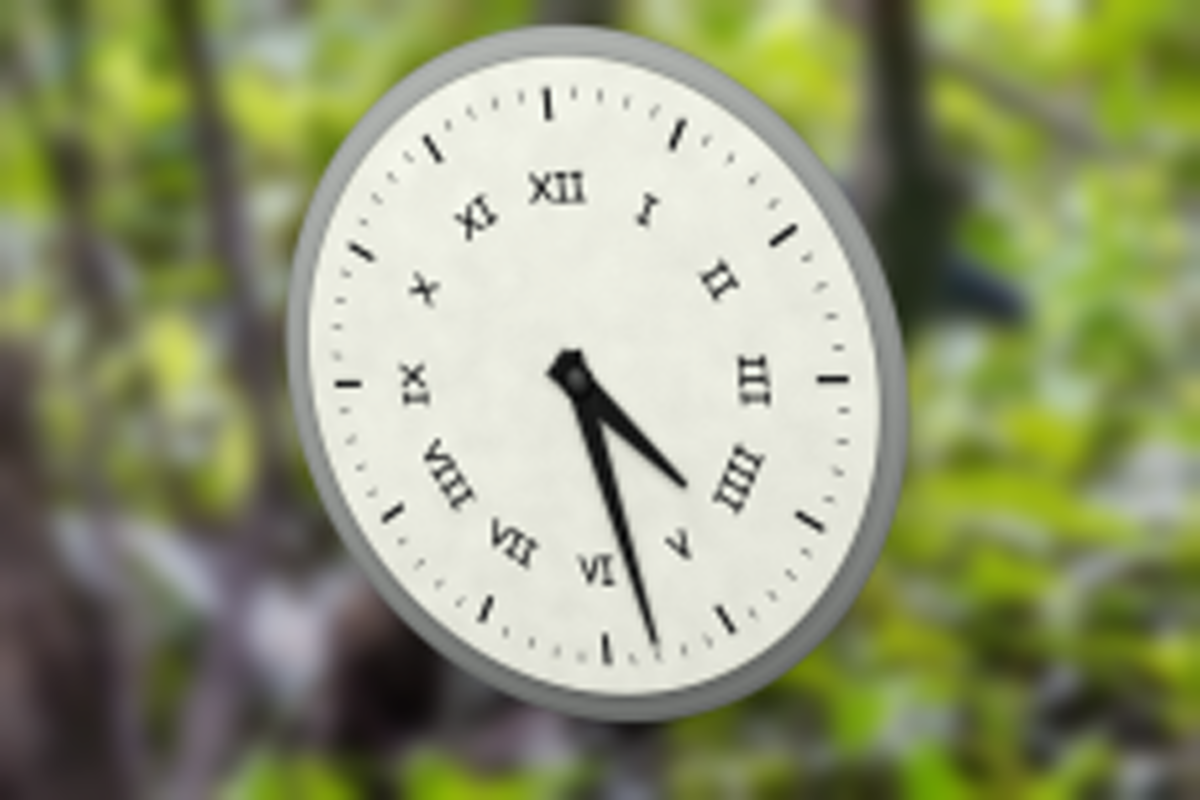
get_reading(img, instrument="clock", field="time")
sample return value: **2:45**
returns **4:28**
